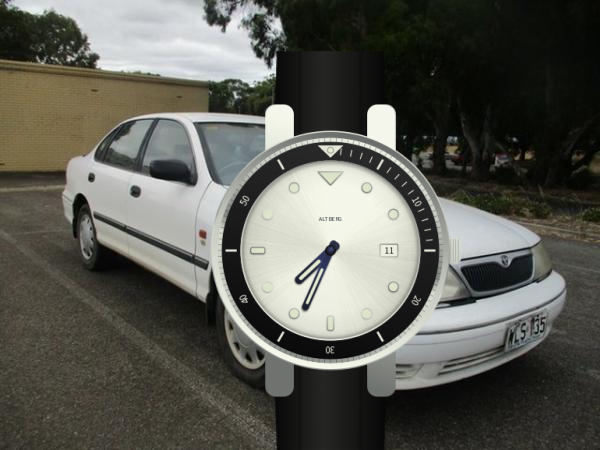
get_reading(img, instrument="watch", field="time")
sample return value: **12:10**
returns **7:34**
